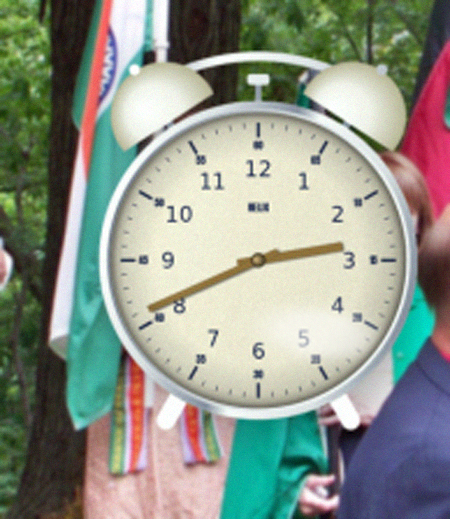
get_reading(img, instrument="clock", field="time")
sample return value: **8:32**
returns **2:41**
